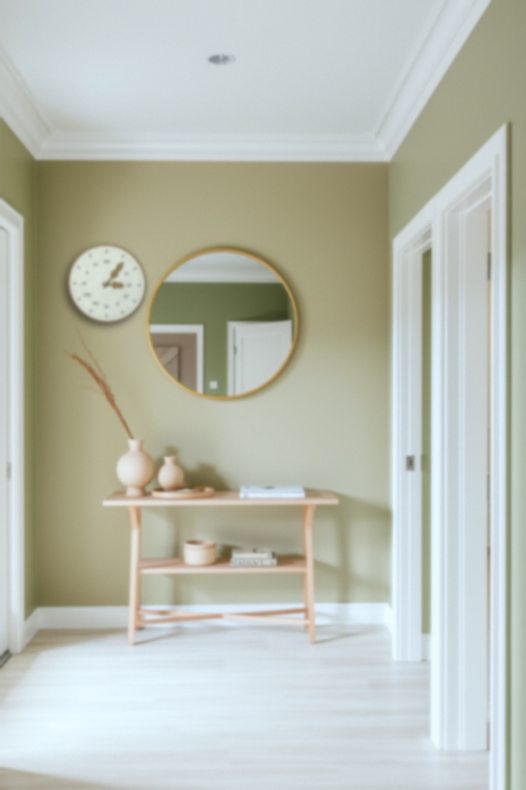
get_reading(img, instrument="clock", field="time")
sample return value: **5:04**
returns **3:06**
